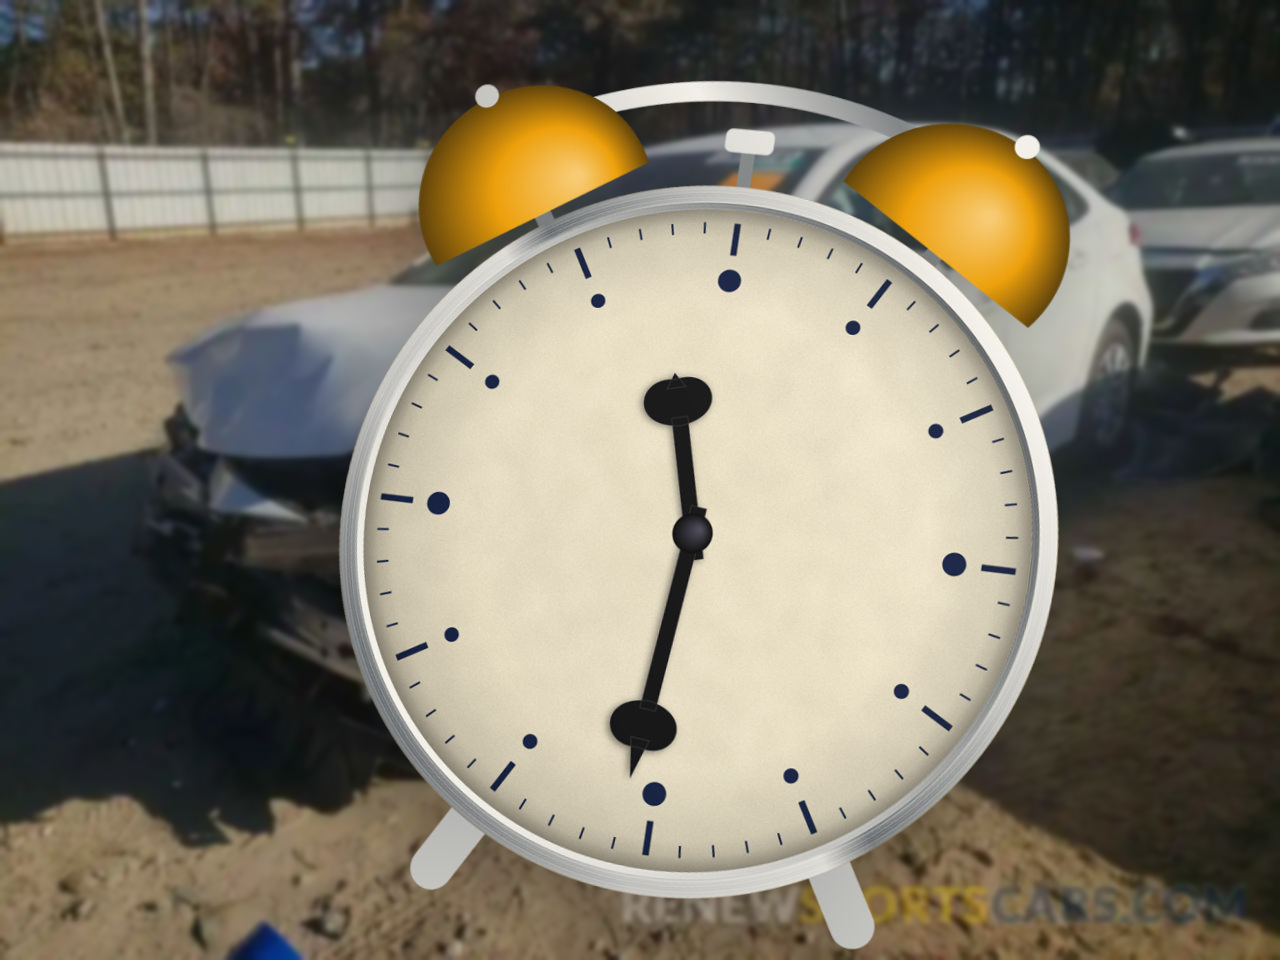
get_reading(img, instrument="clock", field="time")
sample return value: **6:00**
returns **11:31**
